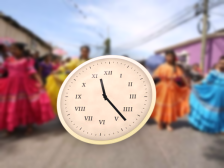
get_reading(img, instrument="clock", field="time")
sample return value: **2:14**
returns **11:23**
